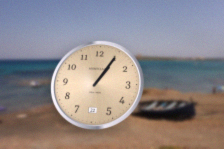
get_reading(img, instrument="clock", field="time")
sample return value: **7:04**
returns **1:05**
